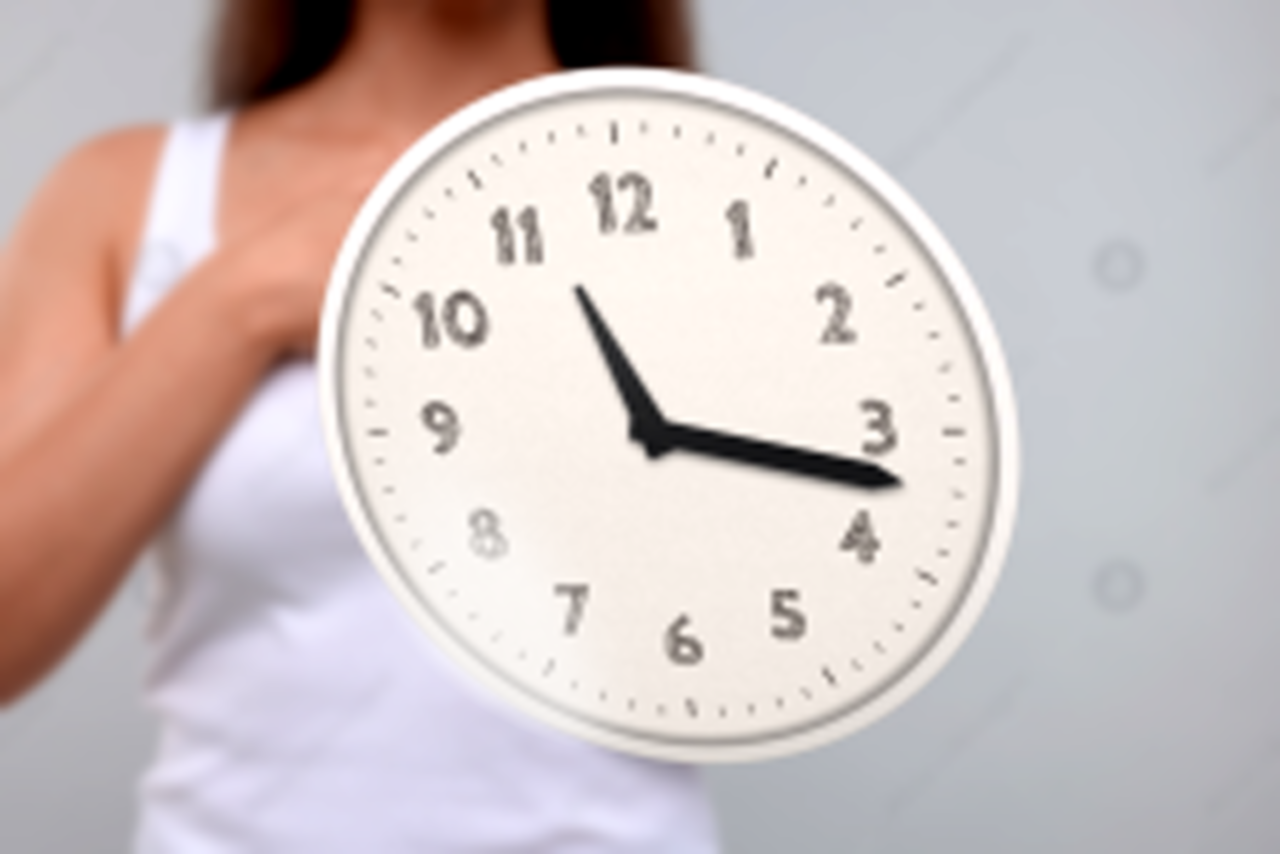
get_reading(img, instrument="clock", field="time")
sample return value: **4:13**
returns **11:17**
